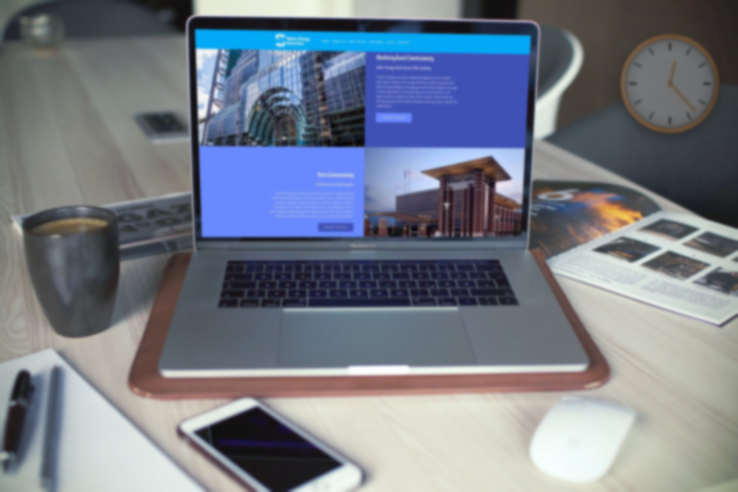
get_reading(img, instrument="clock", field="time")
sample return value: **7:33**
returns **12:23**
